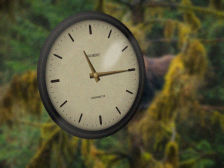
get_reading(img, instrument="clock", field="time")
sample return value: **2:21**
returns **11:15**
